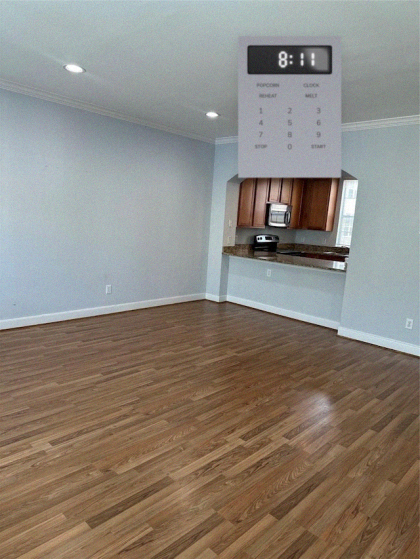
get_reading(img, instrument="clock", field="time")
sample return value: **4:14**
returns **8:11**
